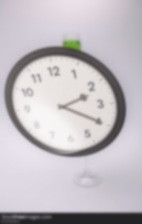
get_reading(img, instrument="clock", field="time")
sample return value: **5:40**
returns **2:20**
